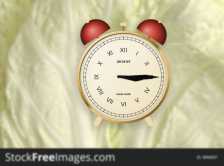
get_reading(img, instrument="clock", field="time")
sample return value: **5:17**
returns **3:15**
